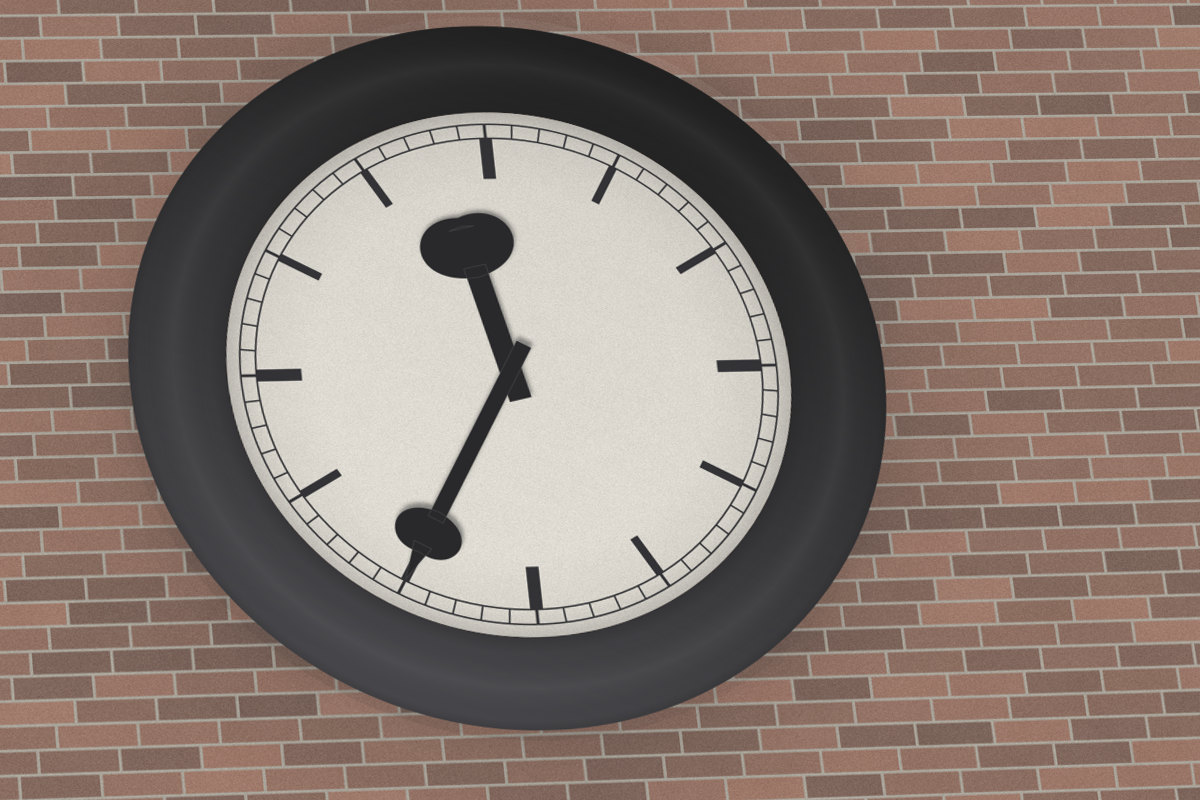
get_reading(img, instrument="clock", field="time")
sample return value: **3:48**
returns **11:35**
